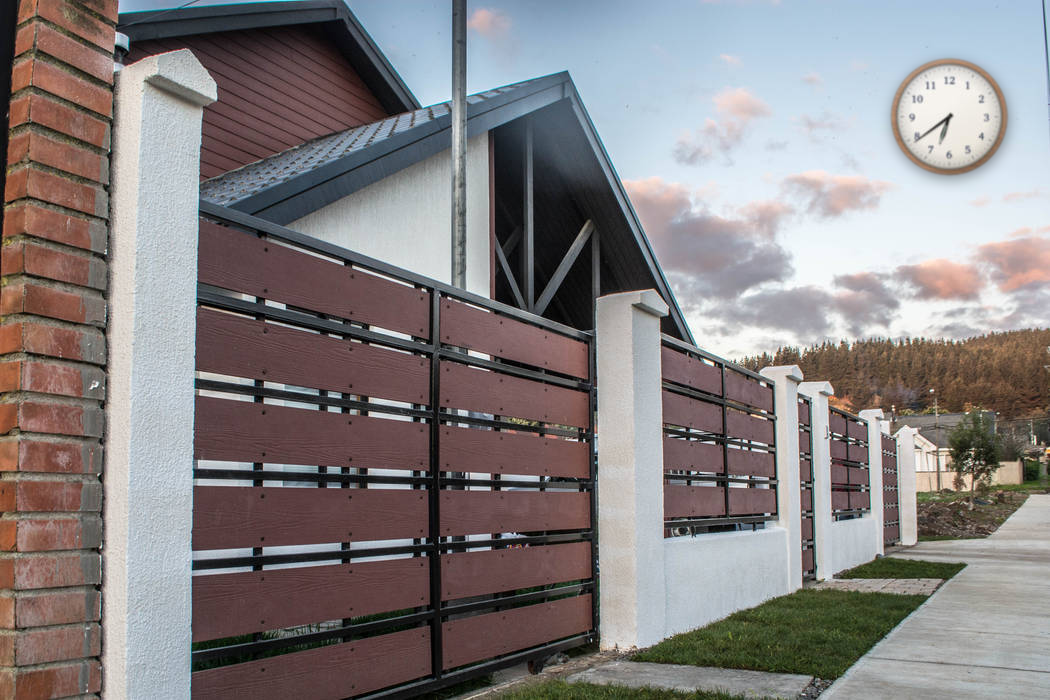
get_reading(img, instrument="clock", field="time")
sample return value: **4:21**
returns **6:39**
